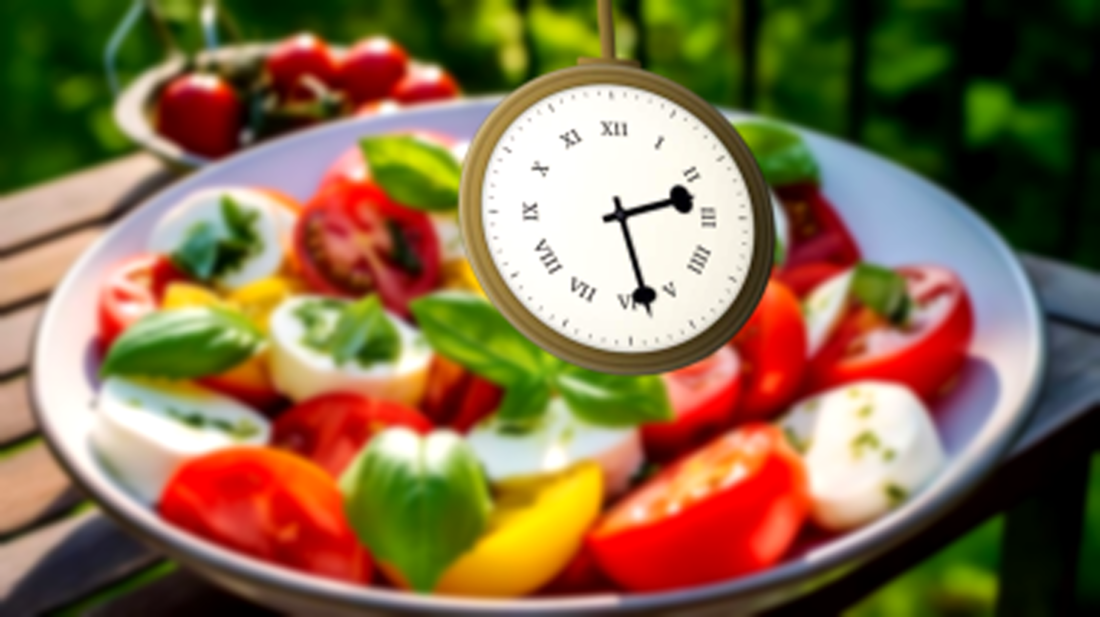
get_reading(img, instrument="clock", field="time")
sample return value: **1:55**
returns **2:28**
